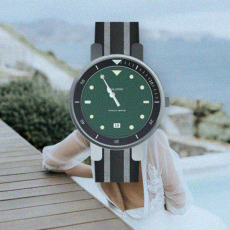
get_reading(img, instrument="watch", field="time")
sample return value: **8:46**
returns **10:55**
